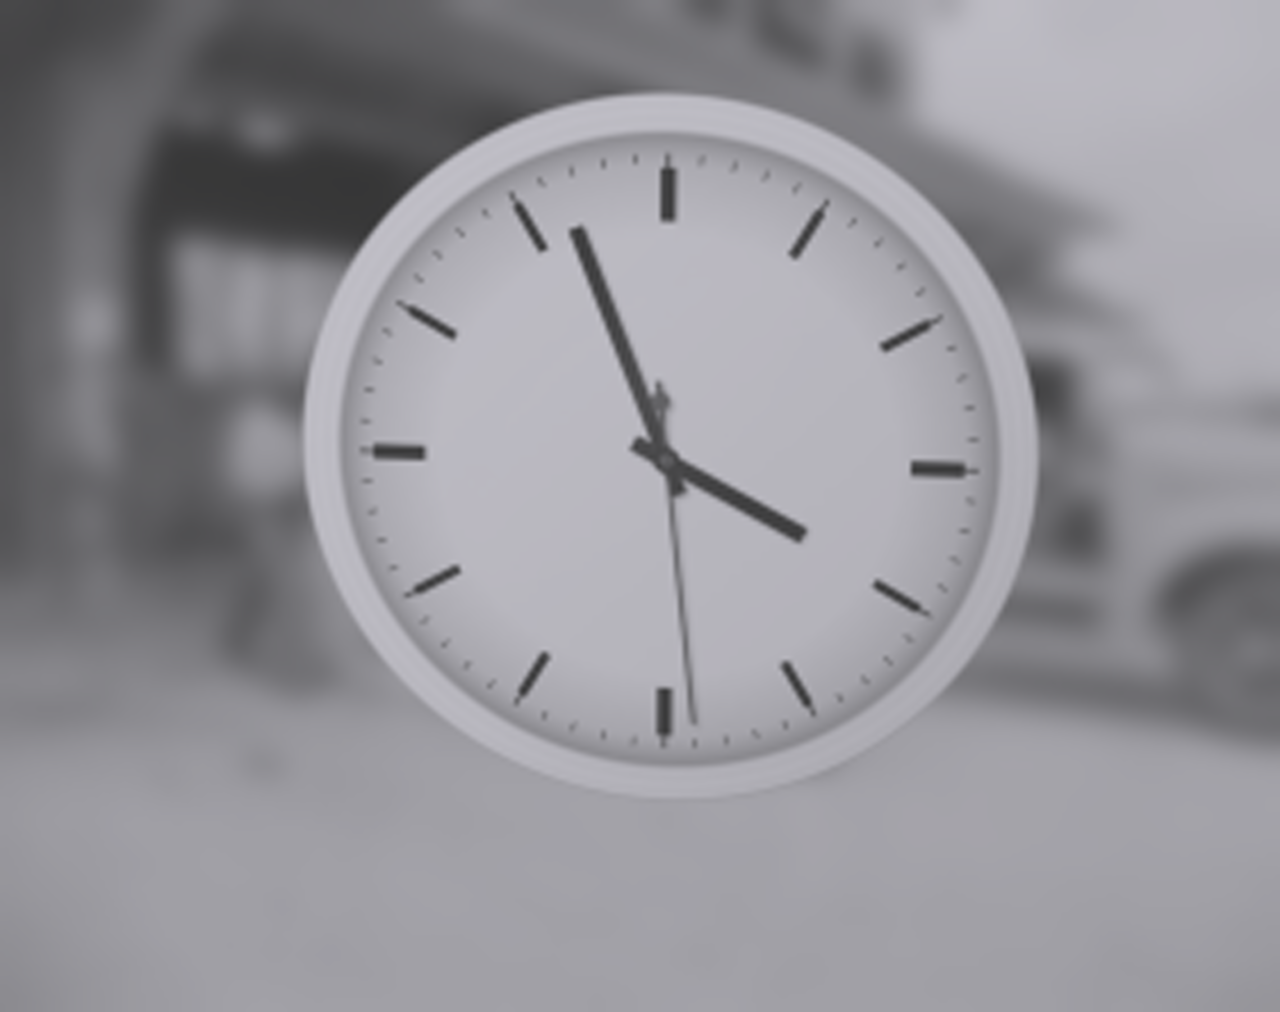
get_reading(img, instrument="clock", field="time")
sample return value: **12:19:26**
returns **3:56:29**
